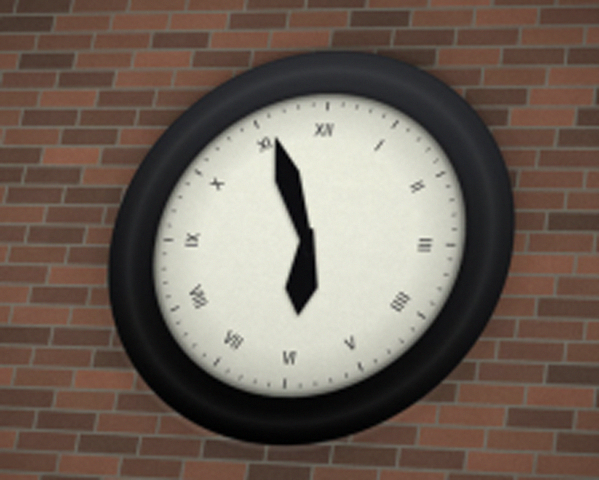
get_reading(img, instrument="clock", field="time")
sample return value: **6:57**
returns **5:56**
